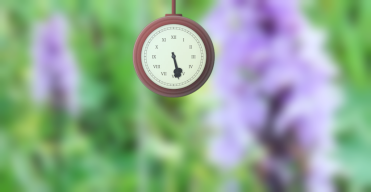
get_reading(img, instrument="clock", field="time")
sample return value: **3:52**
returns **5:28**
